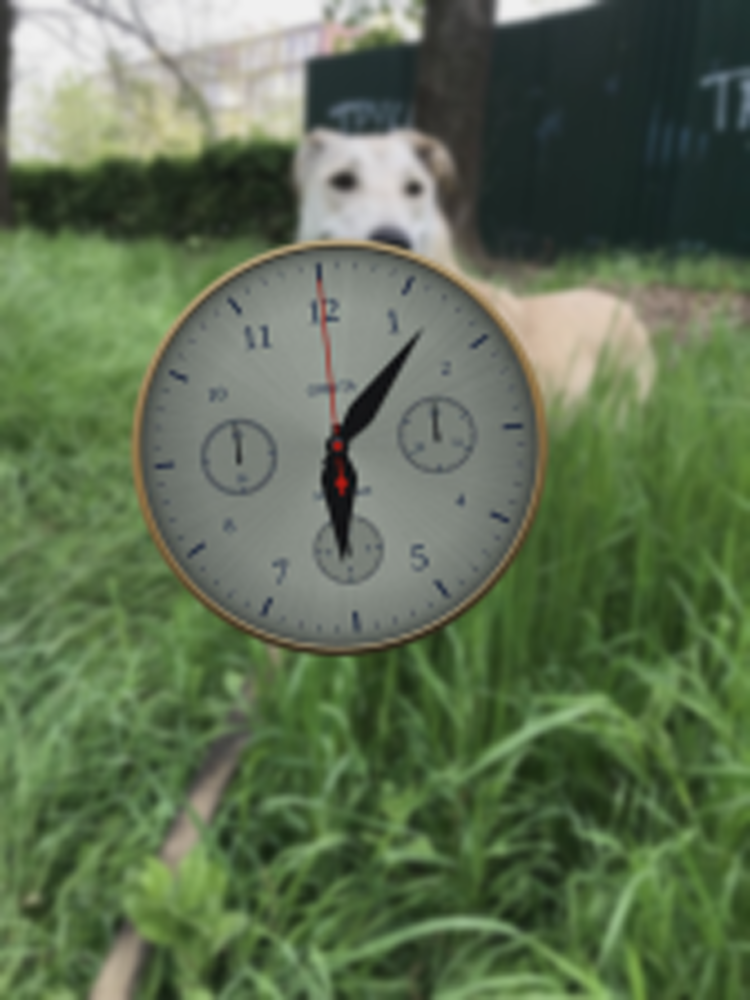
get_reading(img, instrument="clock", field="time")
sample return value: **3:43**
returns **6:07**
